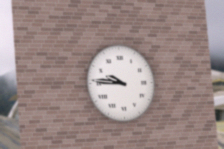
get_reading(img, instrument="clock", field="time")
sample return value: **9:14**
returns **9:46**
